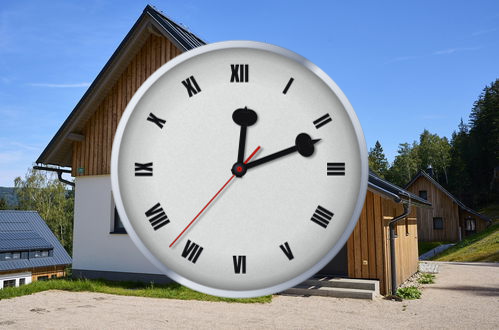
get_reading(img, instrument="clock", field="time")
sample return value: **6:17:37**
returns **12:11:37**
